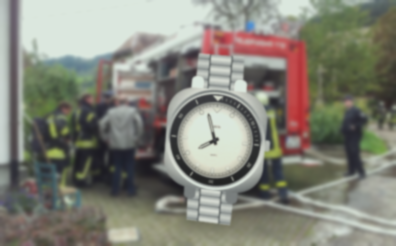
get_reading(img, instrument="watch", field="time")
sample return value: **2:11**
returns **7:57**
